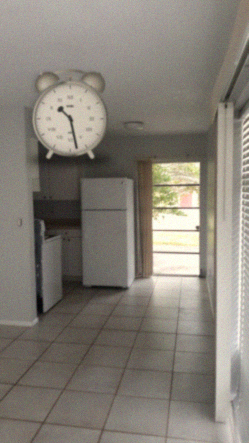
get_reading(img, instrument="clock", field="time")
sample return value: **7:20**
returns **10:28**
